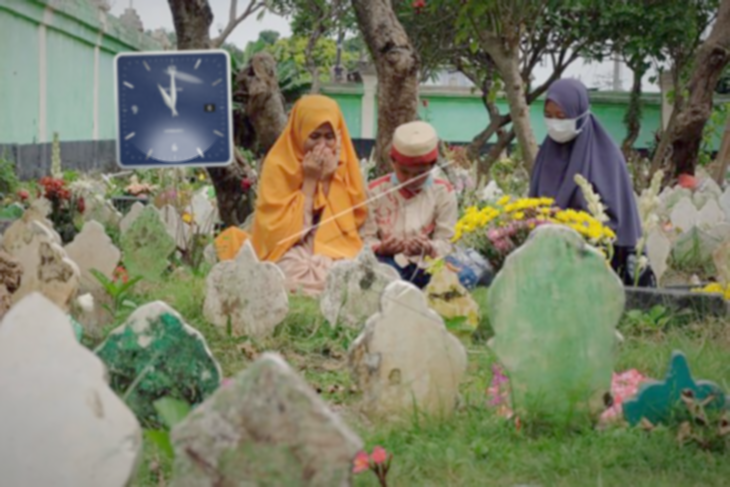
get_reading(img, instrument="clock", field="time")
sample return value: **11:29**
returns **11:00**
